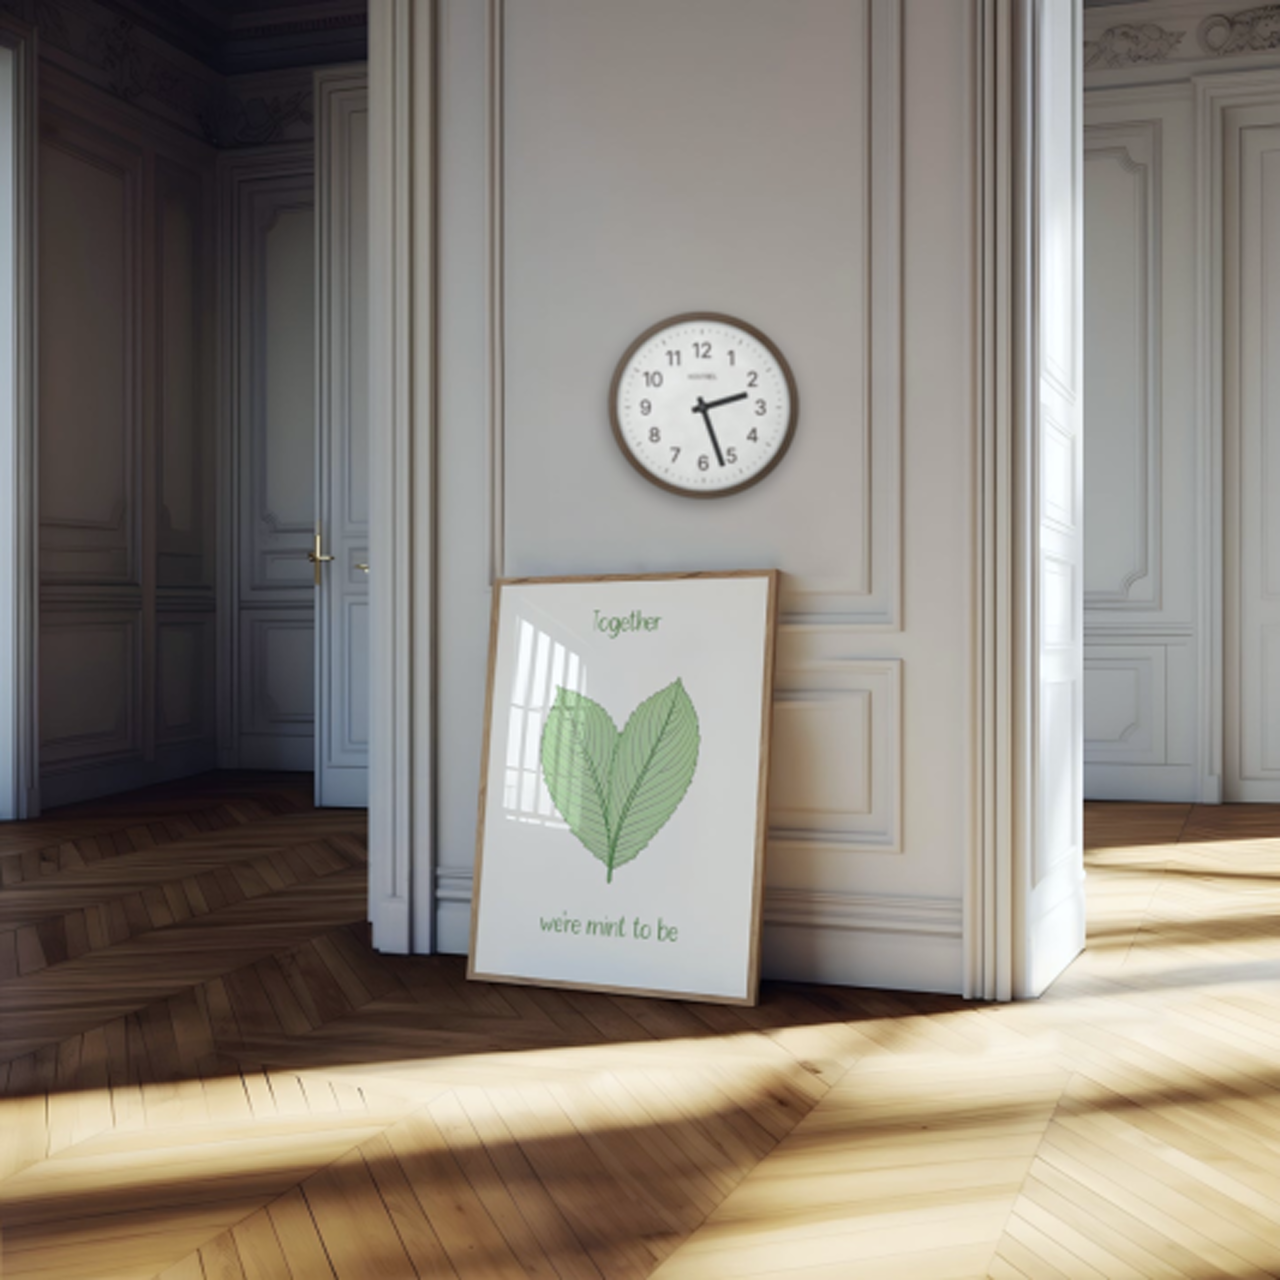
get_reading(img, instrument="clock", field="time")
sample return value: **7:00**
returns **2:27**
